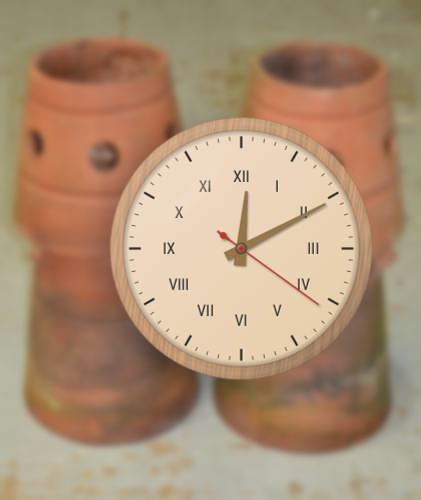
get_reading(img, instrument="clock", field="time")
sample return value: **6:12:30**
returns **12:10:21**
